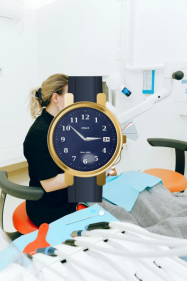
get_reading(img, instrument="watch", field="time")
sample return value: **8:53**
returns **2:52**
